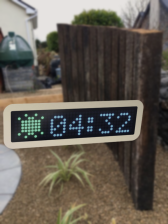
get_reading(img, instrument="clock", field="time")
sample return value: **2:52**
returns **4:32**
